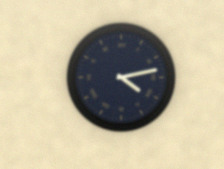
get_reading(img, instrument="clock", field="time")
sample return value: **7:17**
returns **4:13**
